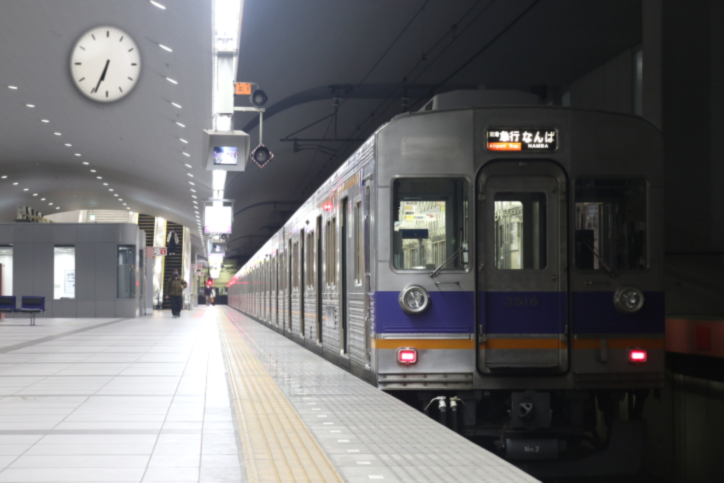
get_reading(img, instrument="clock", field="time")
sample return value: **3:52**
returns **6:34**
